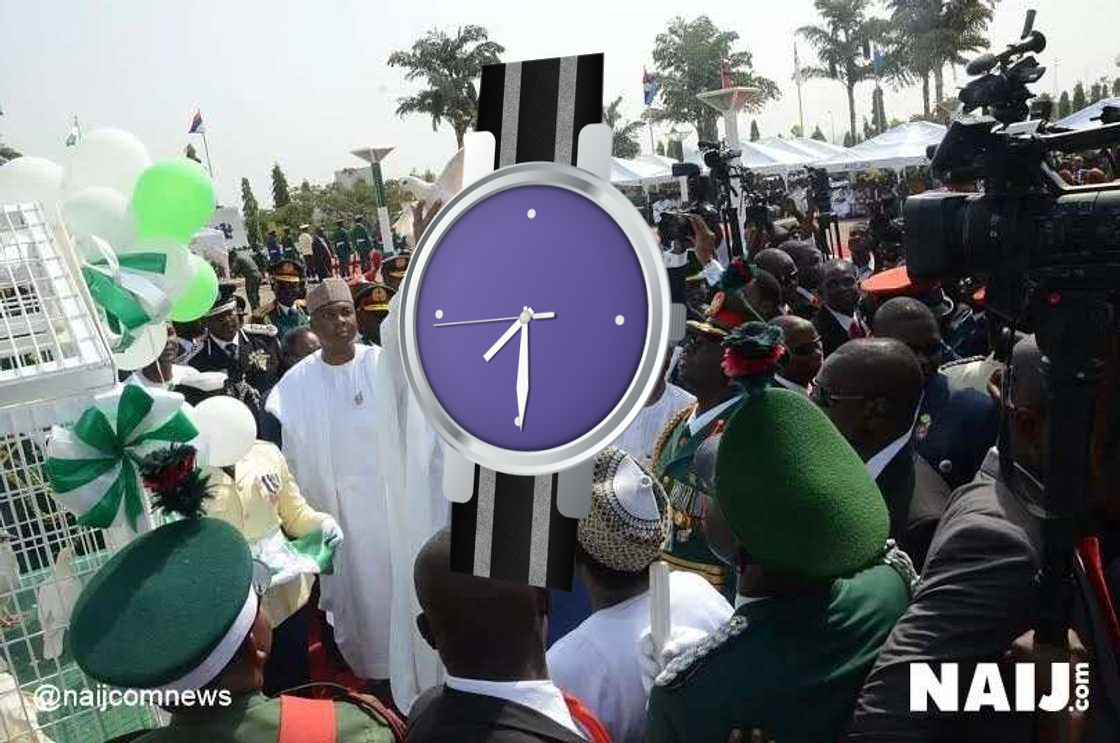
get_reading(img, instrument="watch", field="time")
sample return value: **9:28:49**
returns **7:29:44**
